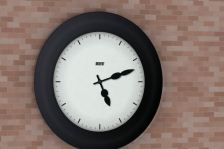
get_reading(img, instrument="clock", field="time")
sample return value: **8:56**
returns **5:12**
